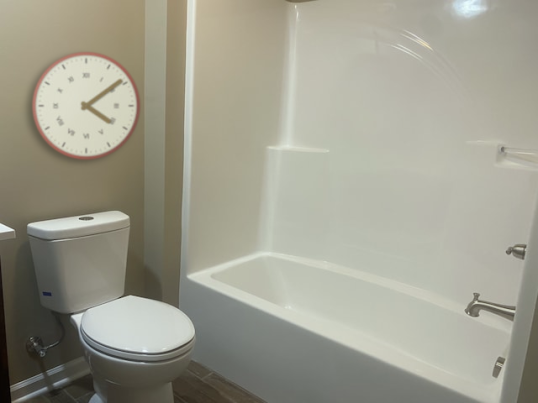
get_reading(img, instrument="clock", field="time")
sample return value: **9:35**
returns **4:09**
